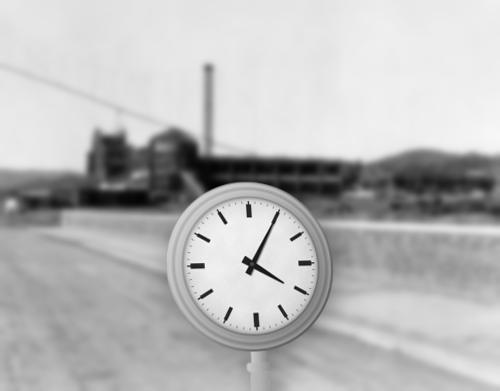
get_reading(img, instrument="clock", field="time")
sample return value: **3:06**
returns **4:05**
